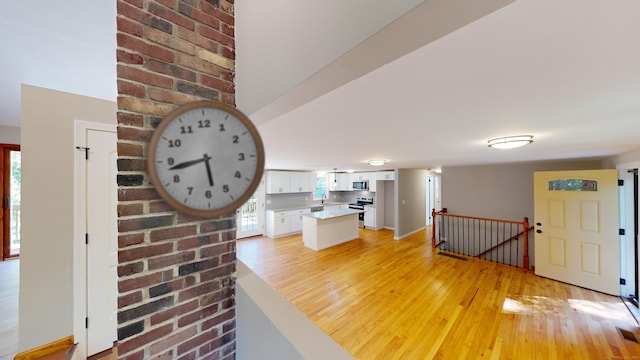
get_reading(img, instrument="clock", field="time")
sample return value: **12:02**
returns **5:43**
